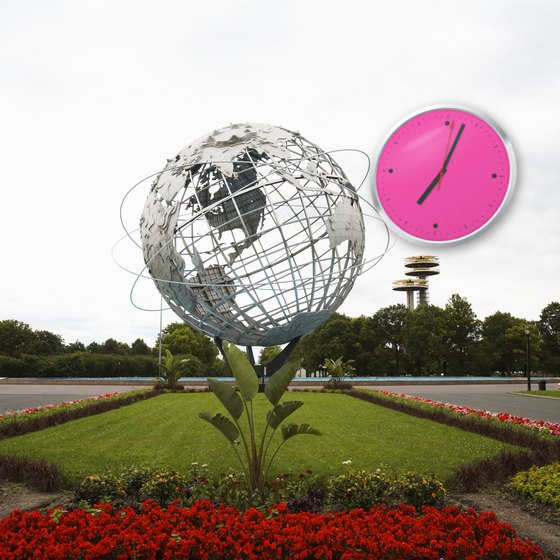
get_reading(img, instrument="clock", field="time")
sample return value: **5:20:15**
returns **7:03:01**
